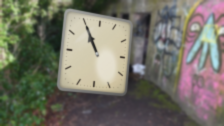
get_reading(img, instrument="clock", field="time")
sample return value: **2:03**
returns **10:55**
